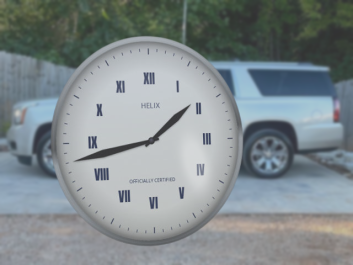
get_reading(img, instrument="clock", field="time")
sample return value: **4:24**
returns **1:43**
